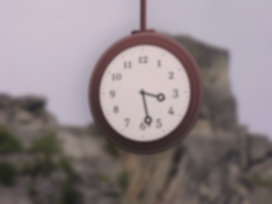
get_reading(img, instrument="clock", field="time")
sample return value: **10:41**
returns **3:28**
